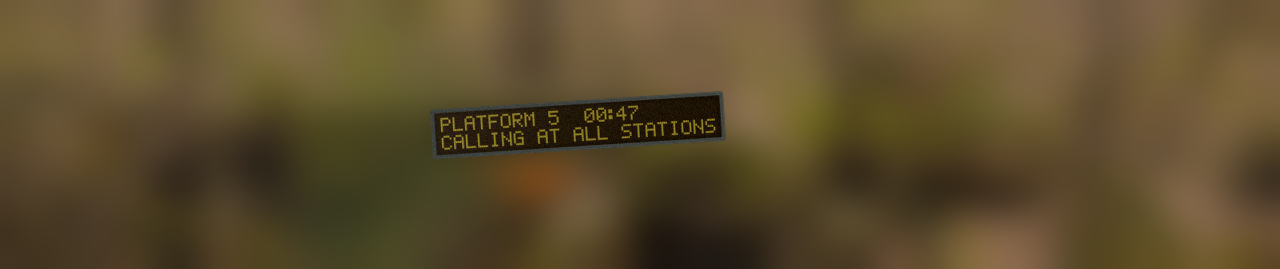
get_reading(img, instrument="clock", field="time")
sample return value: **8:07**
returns **0:47**
